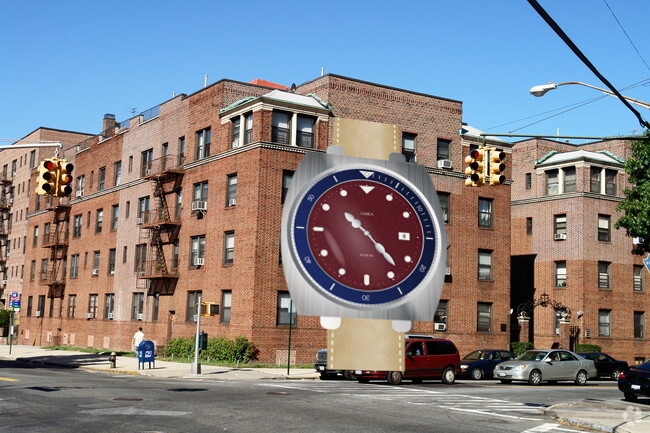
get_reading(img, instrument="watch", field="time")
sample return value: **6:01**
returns **10:23**
